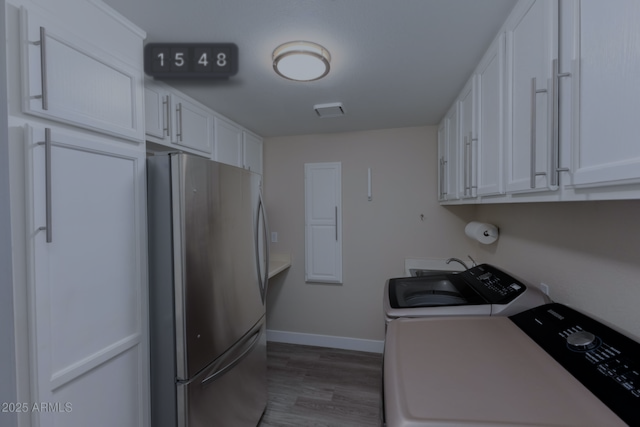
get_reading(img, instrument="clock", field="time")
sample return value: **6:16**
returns **15:48**
